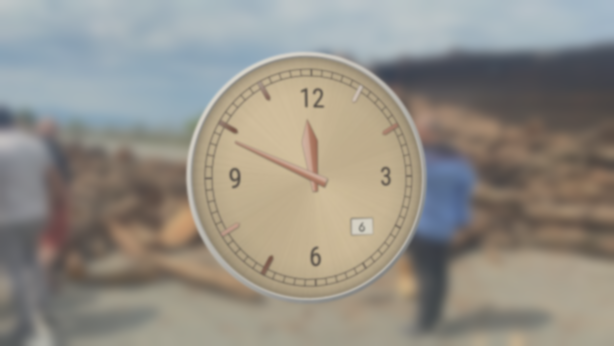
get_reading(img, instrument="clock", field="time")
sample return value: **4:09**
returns **11:49**
